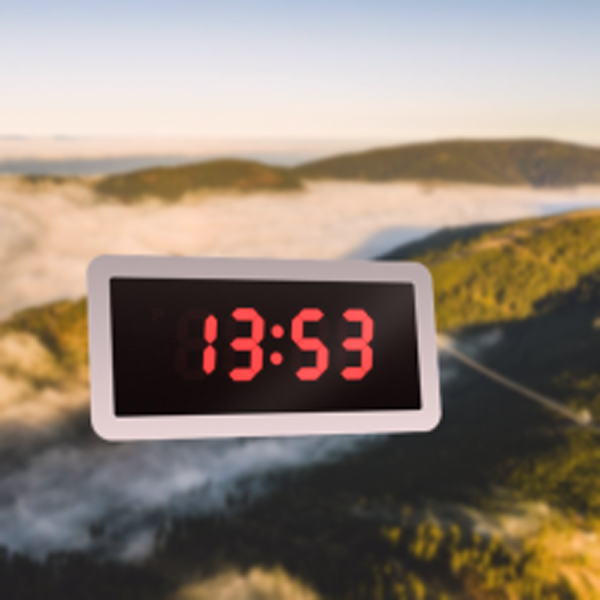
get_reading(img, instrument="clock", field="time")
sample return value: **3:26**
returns **13:53**
